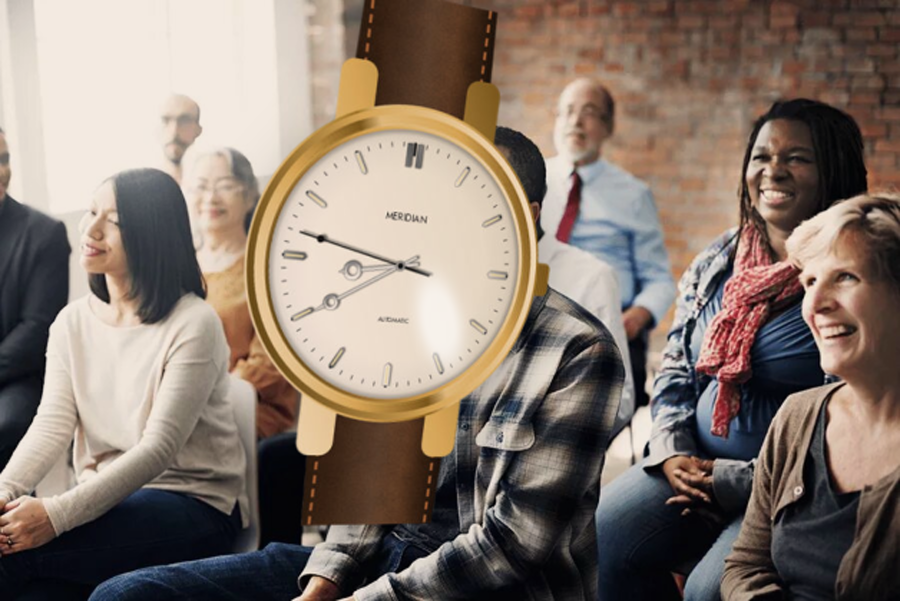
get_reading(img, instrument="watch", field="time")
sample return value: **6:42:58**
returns **8:39:47**
